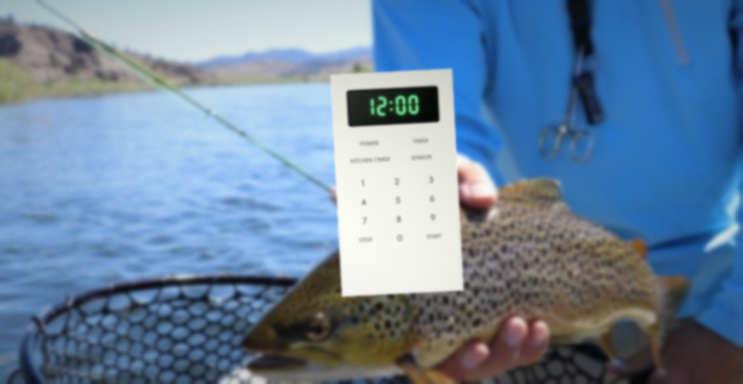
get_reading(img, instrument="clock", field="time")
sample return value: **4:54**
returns **12:00**
